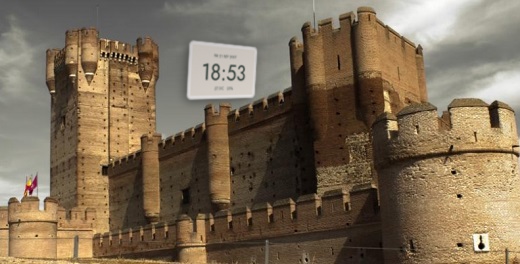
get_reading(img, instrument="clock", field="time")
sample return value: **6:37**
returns **18:53**
